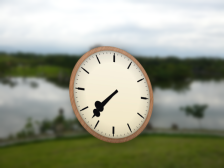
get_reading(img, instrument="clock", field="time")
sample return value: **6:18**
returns **7:37**
